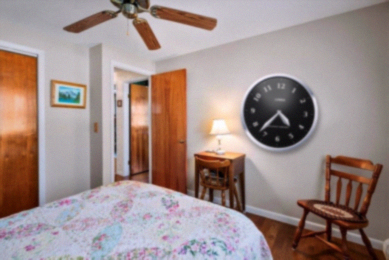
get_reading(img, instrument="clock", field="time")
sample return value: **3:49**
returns **4:37**
